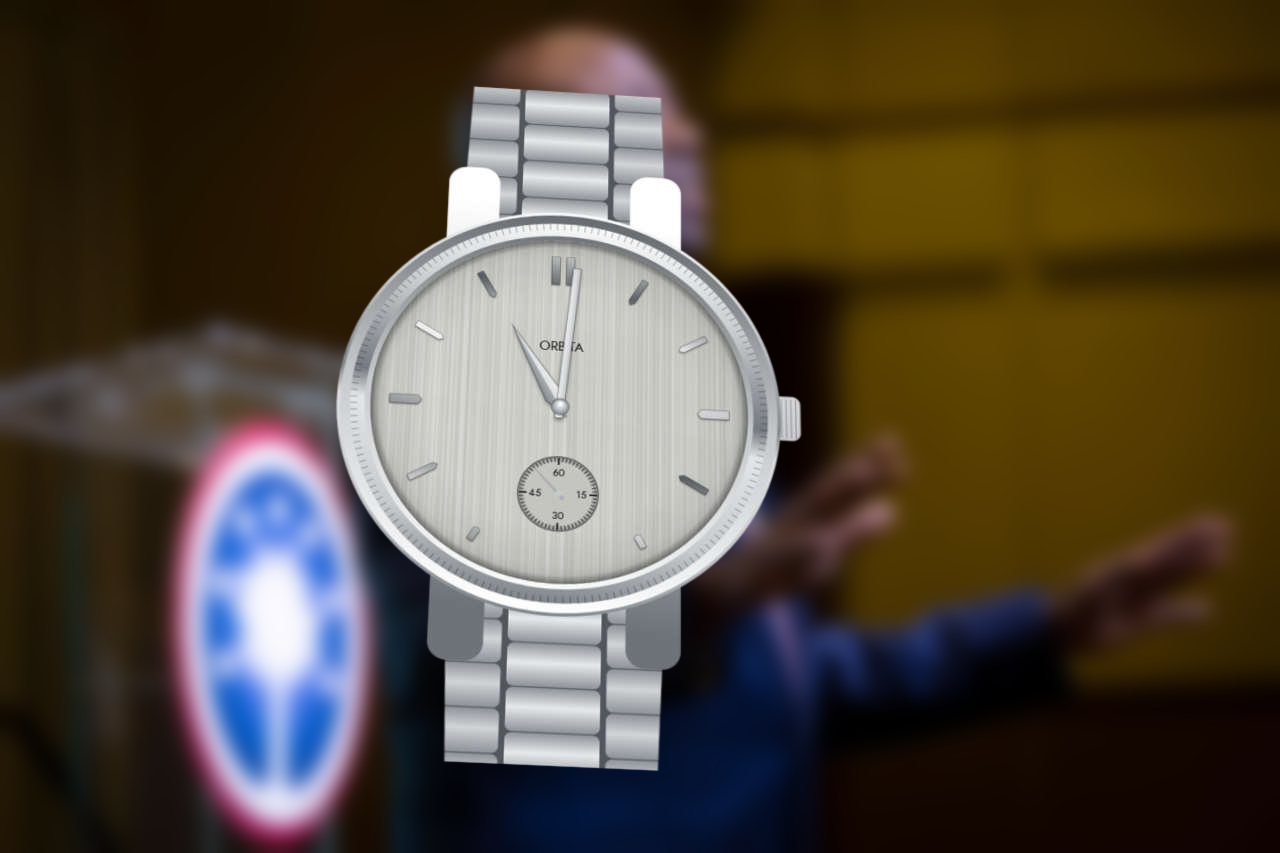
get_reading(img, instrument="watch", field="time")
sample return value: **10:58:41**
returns **11:00:53**
